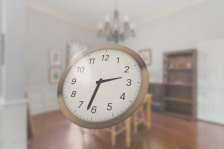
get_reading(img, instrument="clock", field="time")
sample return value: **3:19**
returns **2:32**
